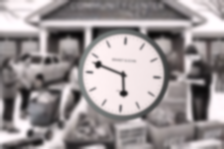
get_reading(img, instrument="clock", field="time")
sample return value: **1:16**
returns **5:48**
